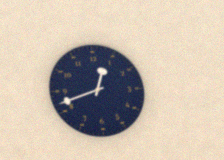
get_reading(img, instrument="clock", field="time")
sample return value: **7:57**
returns **12:42**
